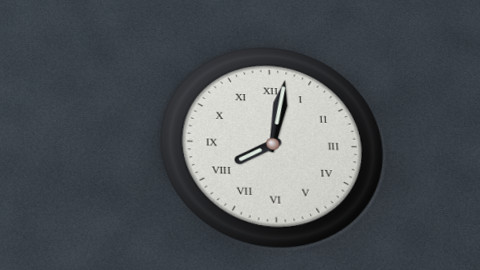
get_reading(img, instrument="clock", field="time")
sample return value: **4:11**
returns **8:02**
